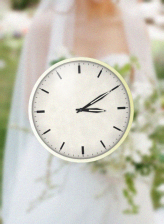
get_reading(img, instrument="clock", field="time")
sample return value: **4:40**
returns **3:10**
